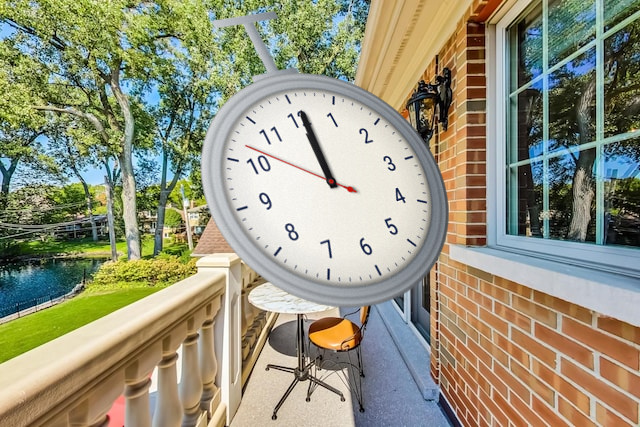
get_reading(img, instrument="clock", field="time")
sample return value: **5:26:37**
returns **12:00:52**
